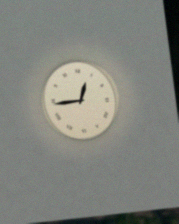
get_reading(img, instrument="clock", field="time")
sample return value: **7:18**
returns **12:44**
